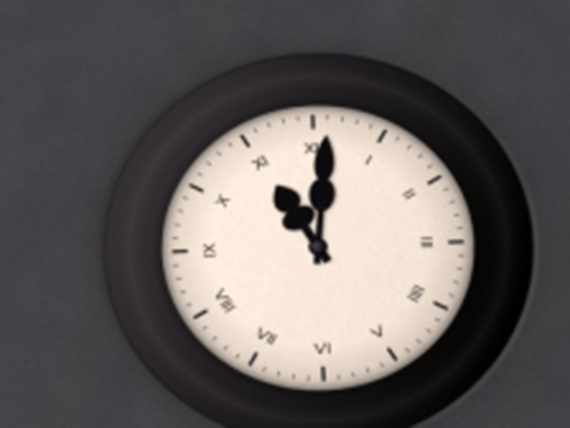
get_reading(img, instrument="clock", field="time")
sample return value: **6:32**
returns **11:01**
